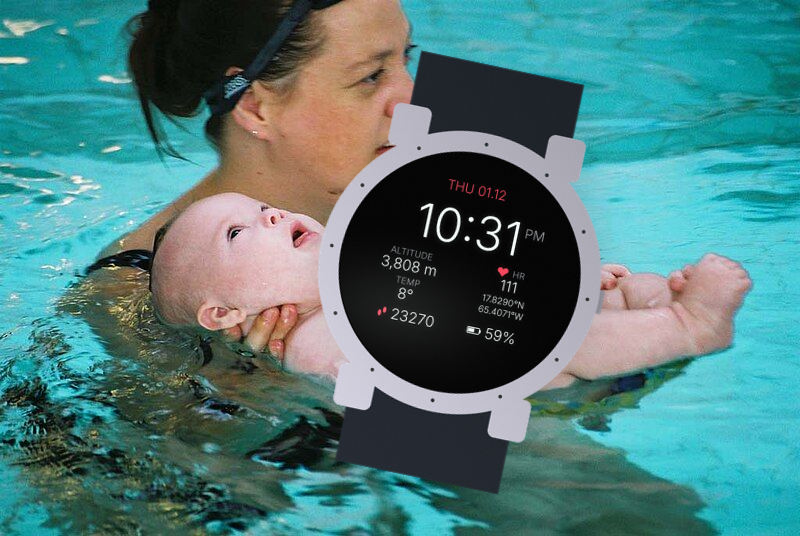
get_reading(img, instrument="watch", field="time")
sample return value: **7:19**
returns **10:31**
